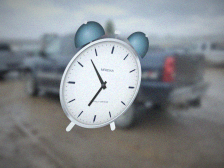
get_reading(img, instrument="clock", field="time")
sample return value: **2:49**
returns **6:53**
